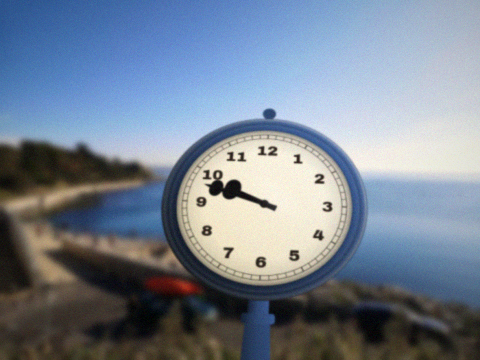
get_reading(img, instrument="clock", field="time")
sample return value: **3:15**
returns **9:48**
